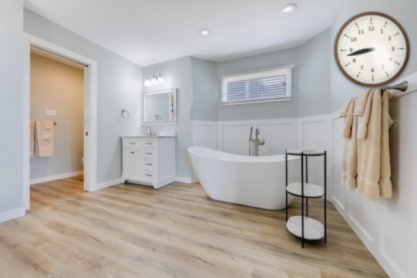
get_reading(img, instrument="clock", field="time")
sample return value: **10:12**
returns **8:43**
